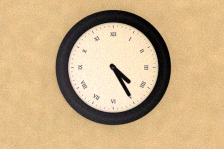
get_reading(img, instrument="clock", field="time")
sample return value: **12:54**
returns **4:25**
